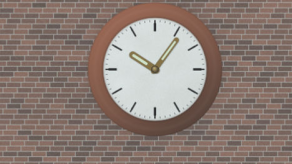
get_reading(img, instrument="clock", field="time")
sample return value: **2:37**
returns **10:06**
